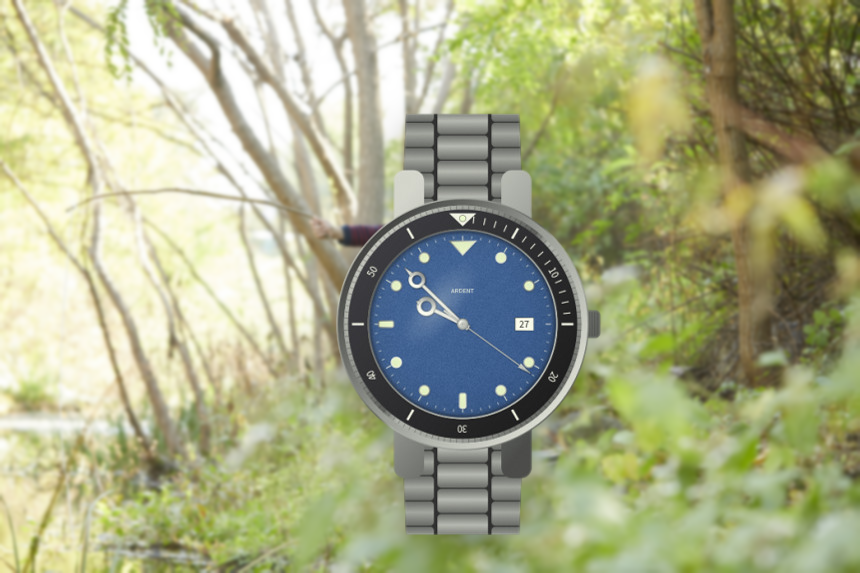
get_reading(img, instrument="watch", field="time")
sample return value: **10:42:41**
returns **9:52:21**
